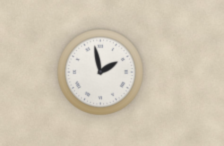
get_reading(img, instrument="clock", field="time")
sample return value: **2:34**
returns **1:58**
